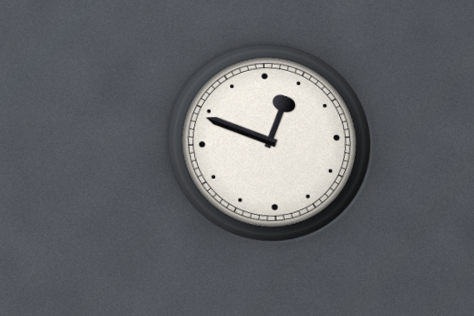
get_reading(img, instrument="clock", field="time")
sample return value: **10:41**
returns **12:49**
